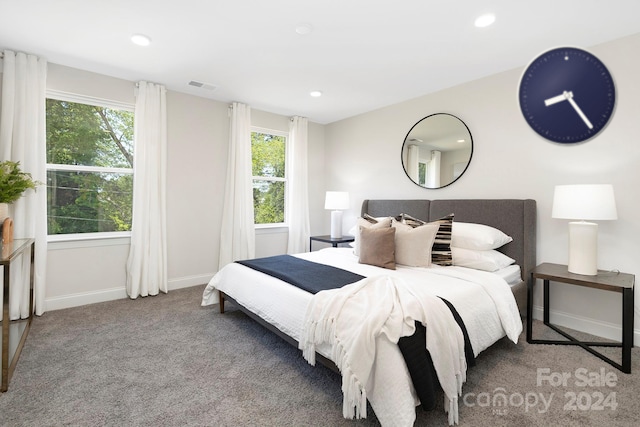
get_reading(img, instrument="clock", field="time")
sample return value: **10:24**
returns **8:24**
